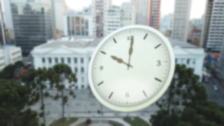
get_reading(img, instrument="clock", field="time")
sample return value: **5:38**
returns **10:01**
